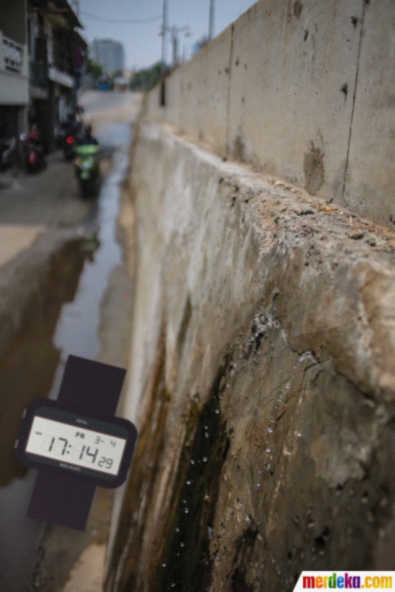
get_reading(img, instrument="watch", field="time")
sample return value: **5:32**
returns **17:14**
